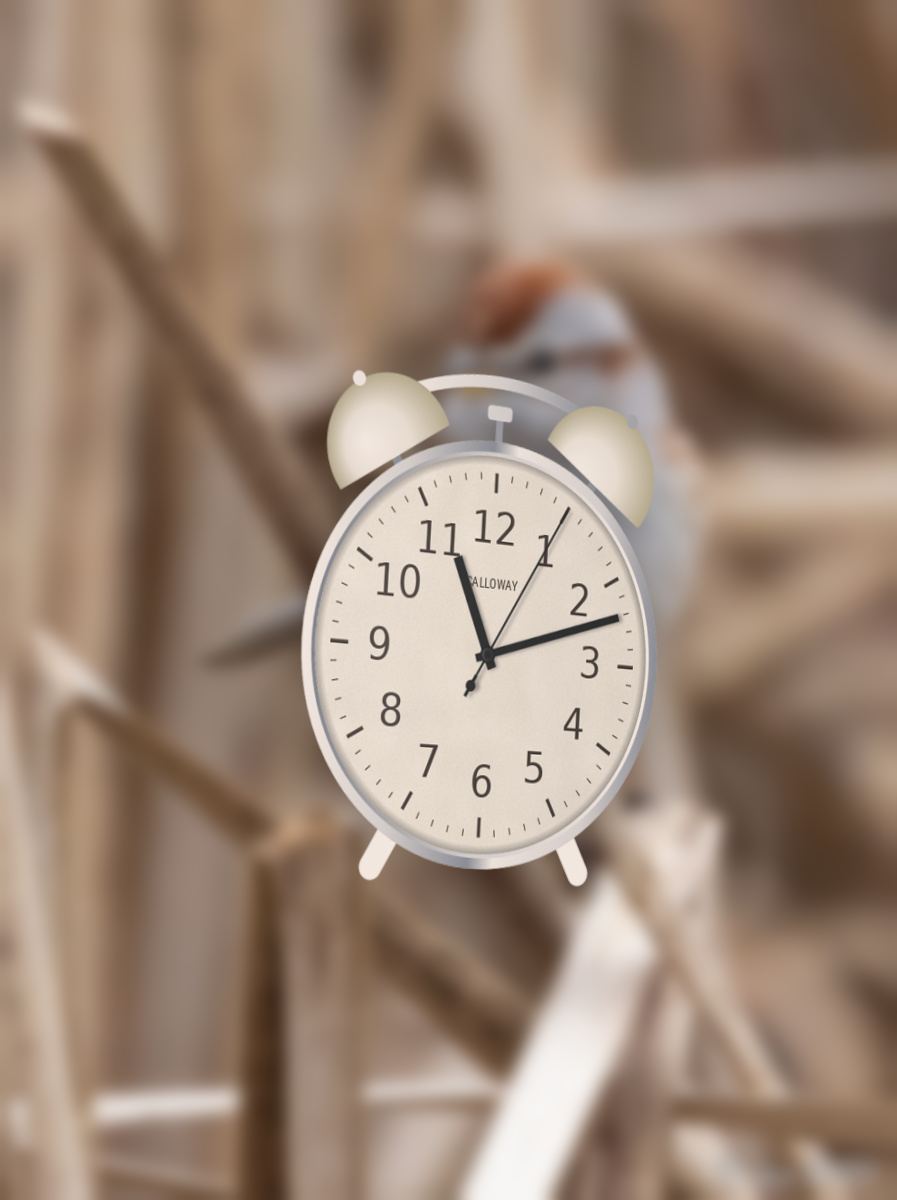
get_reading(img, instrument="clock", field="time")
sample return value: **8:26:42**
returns **11:12:05**
